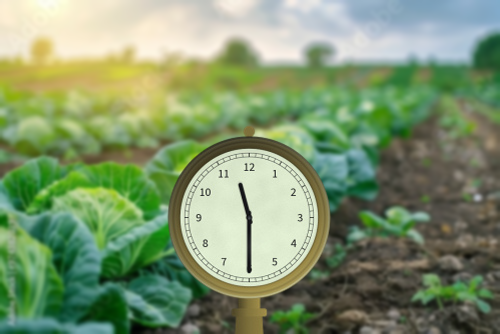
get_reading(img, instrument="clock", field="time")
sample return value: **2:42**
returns **11:30**
